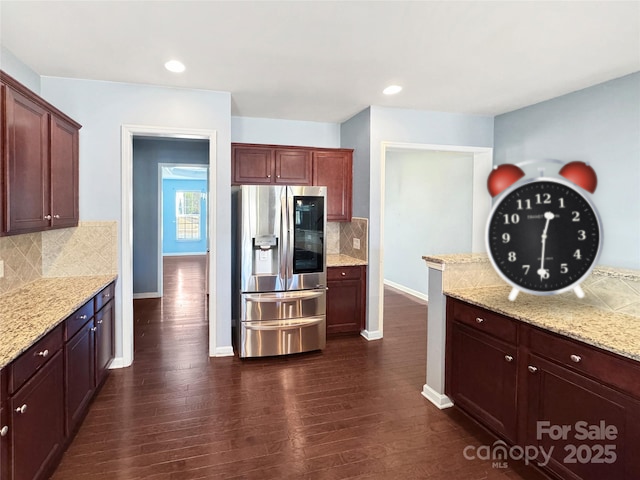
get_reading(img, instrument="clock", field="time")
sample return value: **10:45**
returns **12:31**
